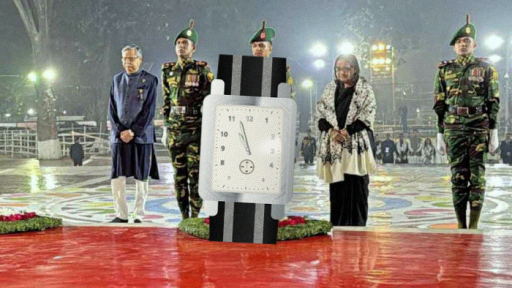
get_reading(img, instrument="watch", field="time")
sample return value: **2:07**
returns **10:57**
